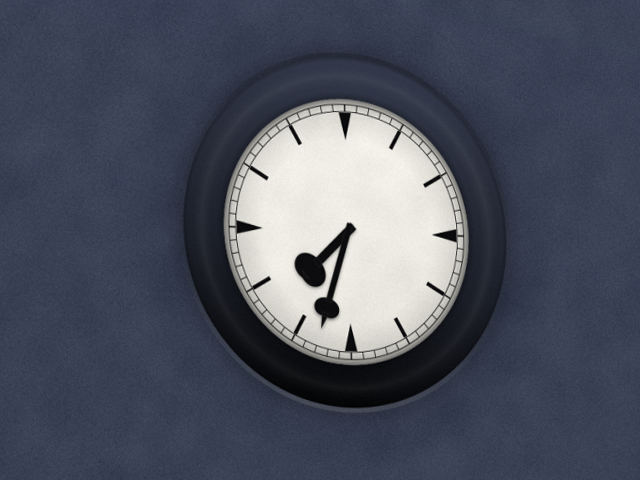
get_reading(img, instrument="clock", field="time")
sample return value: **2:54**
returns **7:33**
